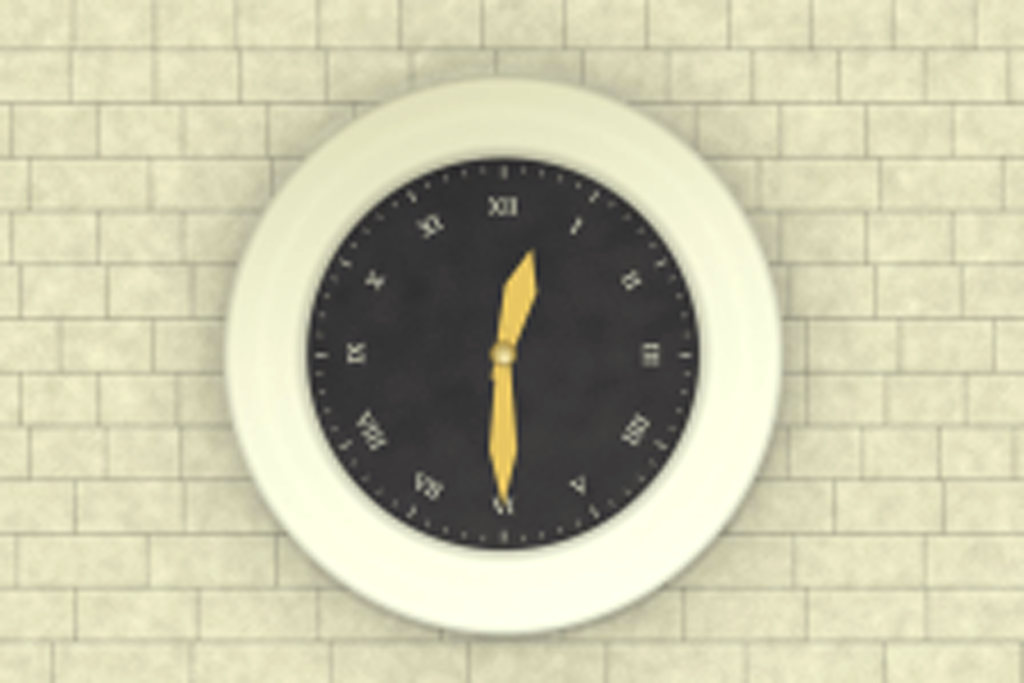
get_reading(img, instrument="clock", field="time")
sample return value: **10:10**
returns **12:30**
